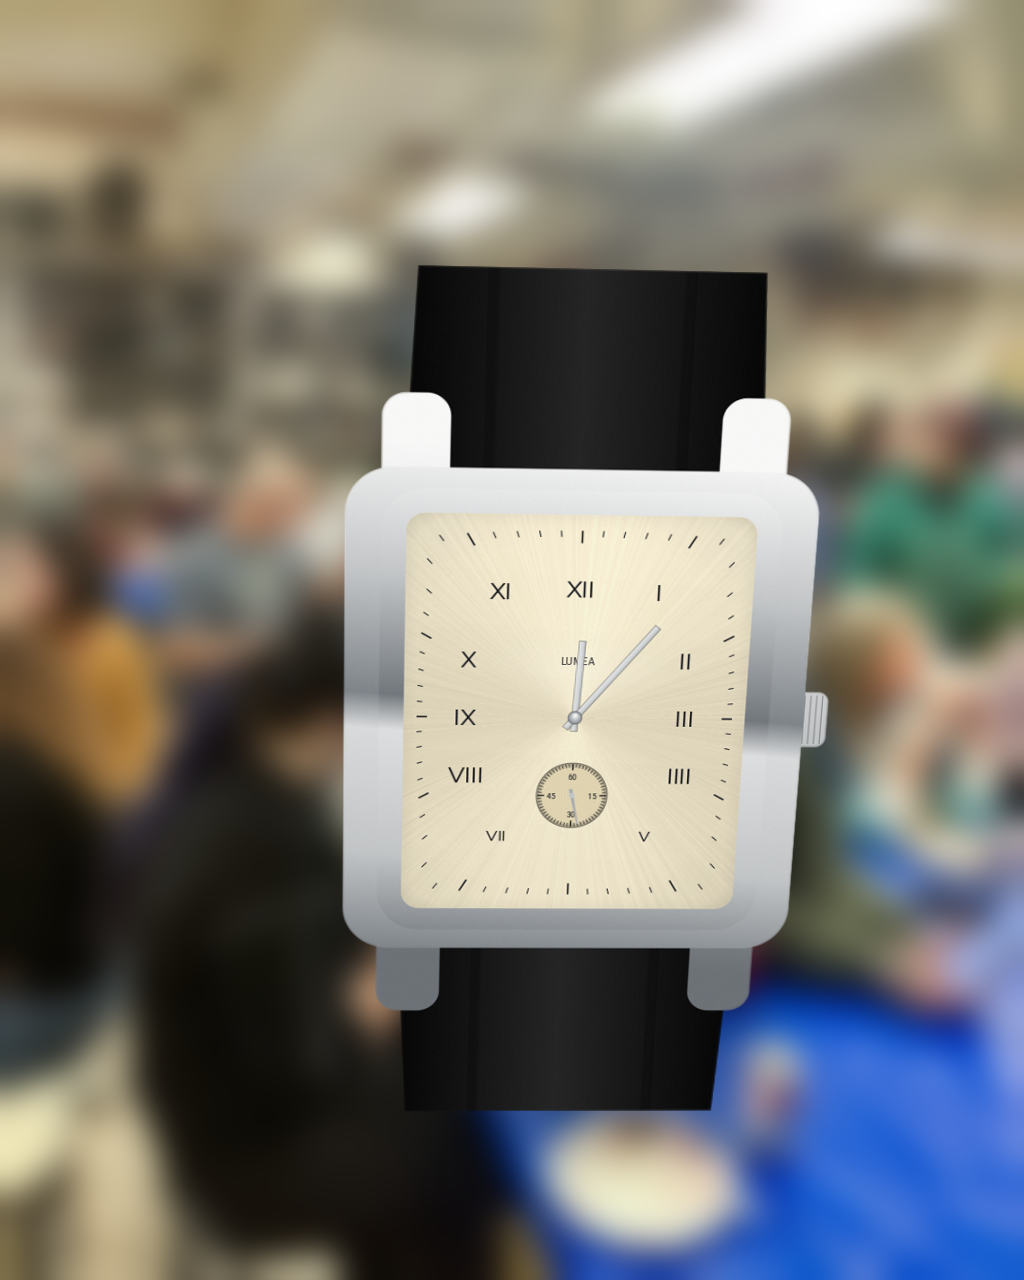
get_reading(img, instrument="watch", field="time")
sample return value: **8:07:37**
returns **12:06:28**
